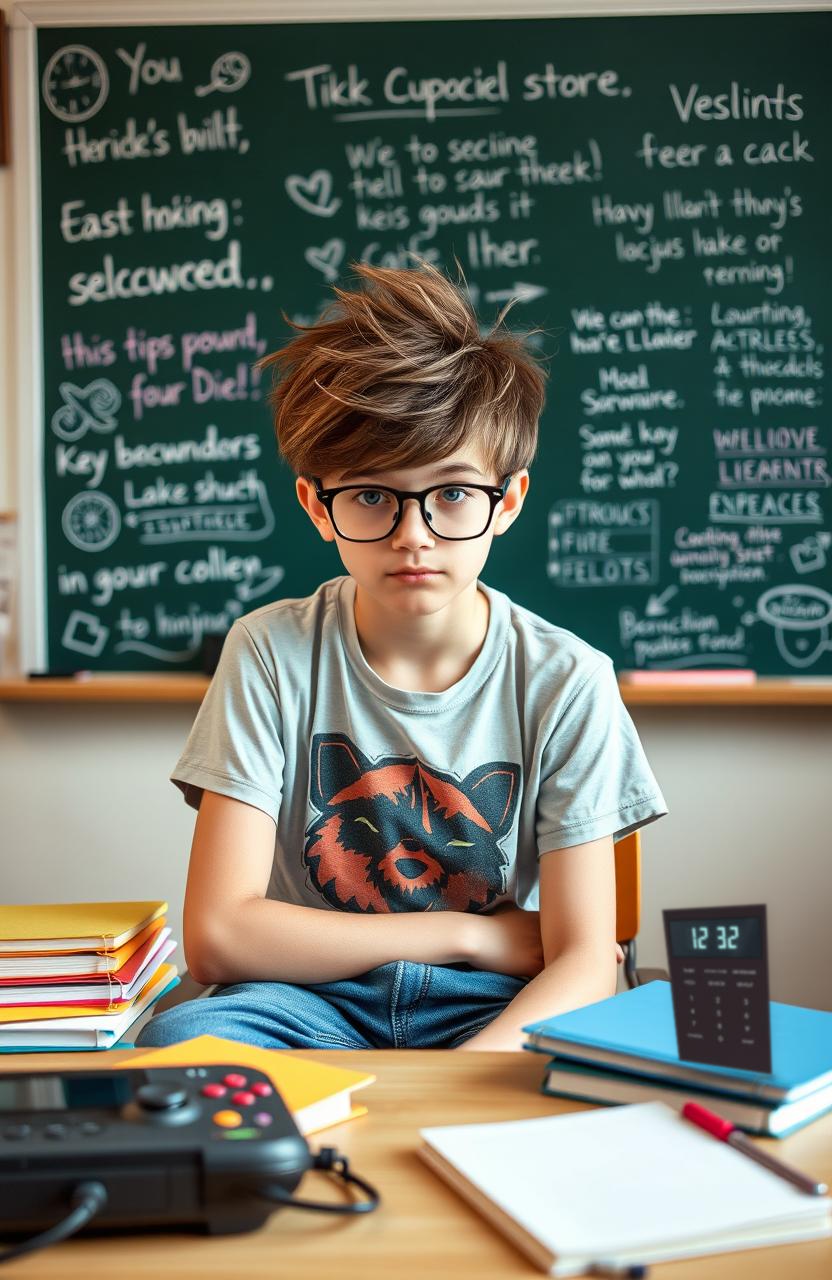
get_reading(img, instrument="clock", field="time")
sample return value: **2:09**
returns **12:32**
